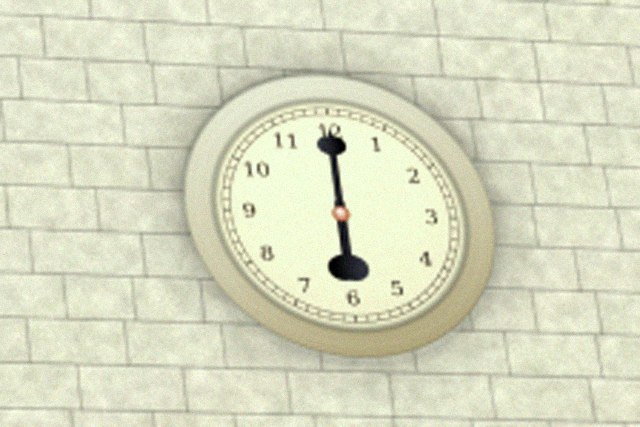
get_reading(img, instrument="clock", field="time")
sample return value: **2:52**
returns **6:00**
